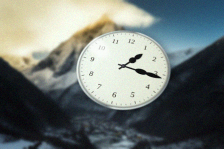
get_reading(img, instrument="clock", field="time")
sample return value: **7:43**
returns **1:16**
